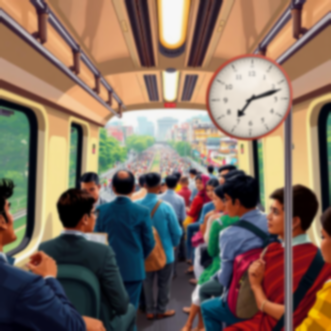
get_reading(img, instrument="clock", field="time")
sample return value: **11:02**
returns **7:12**
